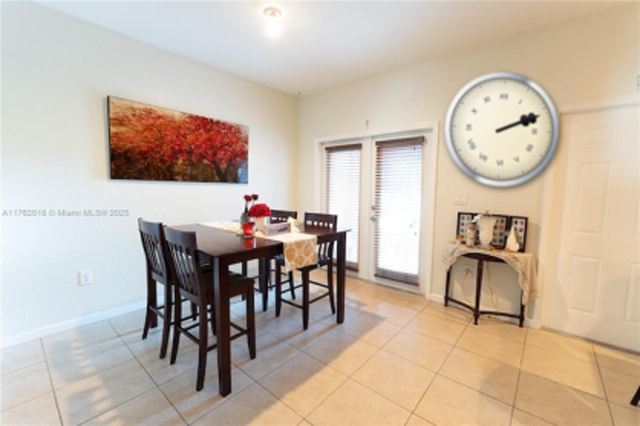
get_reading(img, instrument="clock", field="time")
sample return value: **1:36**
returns **2:11**
